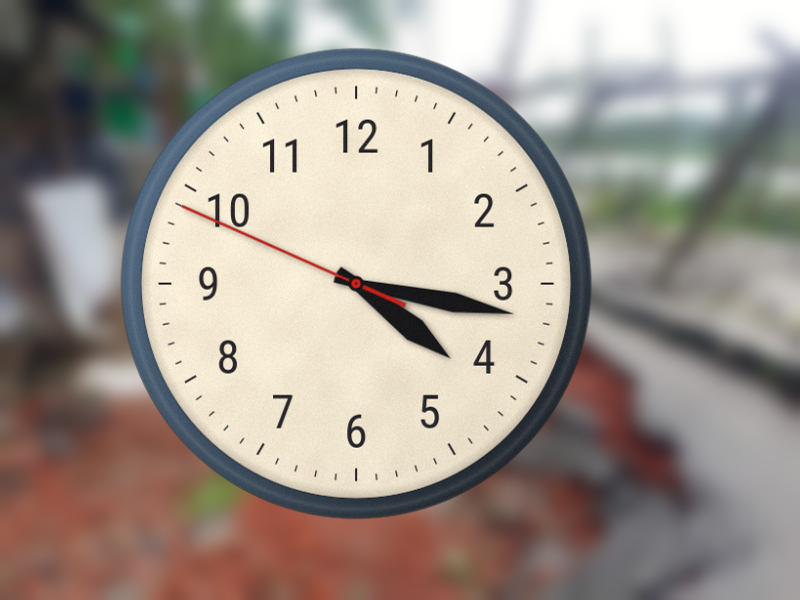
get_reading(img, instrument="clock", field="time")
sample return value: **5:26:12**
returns **4:16:49**
